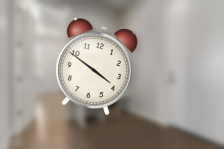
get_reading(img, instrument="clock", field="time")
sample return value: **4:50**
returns **3:49**
